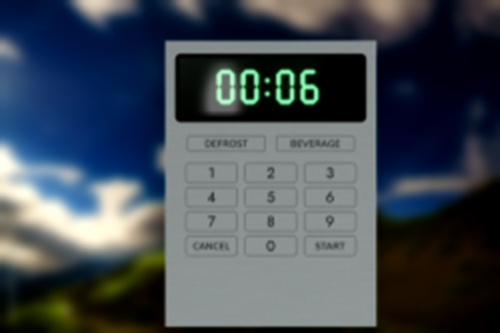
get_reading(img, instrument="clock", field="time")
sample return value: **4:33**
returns **0:06**
